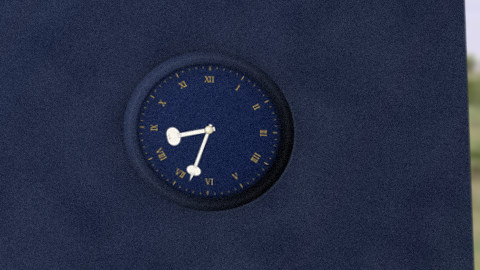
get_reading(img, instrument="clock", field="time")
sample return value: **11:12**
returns **8:33**
